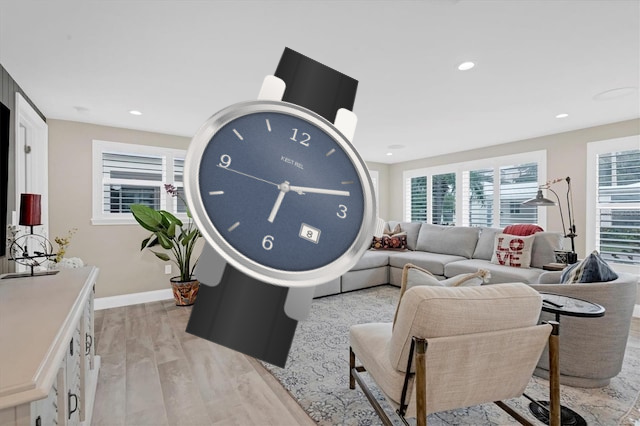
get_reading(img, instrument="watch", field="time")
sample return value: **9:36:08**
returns **6:11:44**
